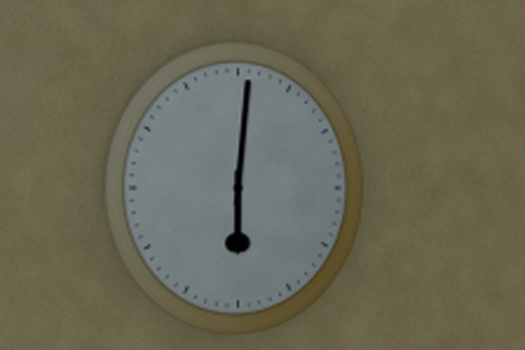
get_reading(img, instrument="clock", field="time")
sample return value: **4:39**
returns **6:01**
